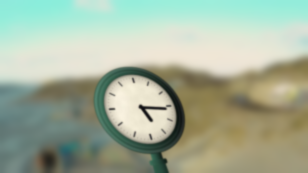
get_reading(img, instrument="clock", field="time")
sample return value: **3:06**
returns **5:16**
